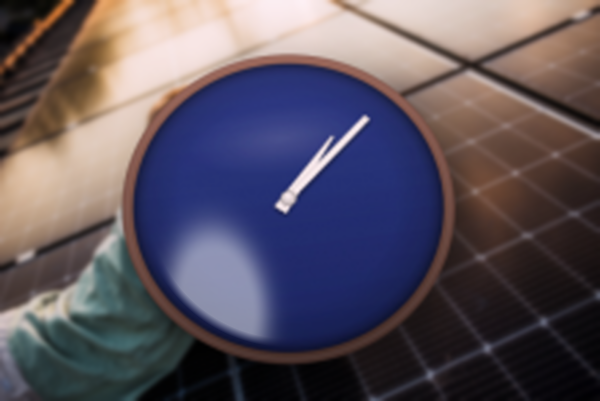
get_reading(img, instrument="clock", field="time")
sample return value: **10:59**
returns **1:07**
